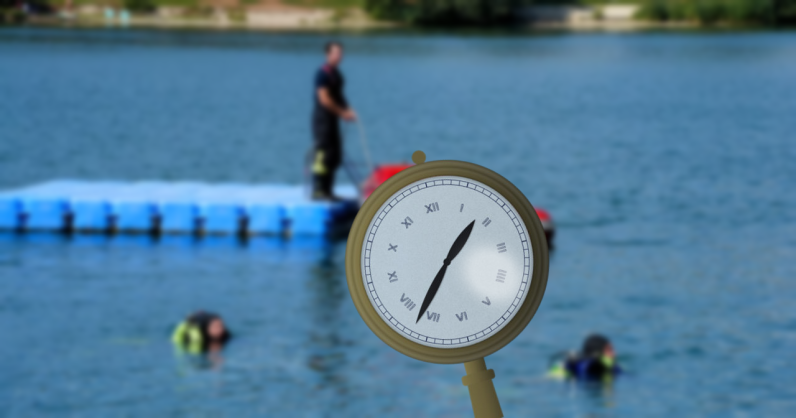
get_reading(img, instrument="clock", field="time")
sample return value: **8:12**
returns **1:37**
